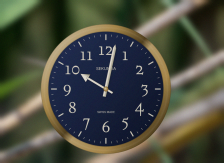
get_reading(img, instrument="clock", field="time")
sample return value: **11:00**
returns **10:02**
